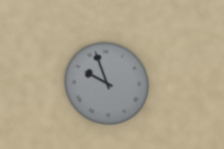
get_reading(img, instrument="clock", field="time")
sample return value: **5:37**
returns **9:57**
